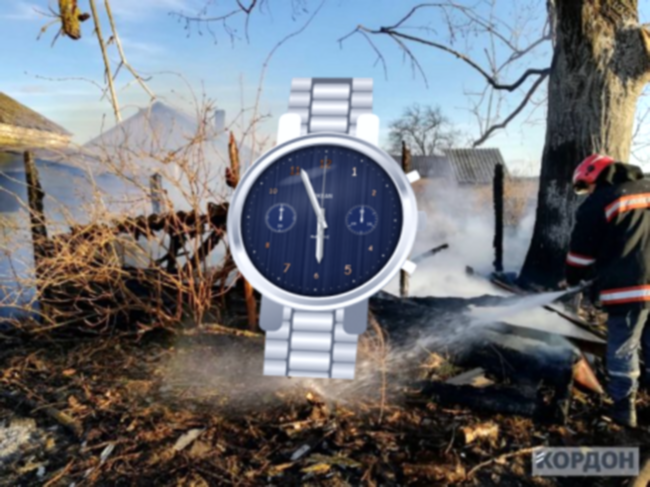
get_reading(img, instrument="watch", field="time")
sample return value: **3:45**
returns **5:56**
